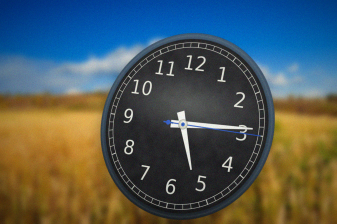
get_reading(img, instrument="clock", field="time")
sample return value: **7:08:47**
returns **5:14:15**
